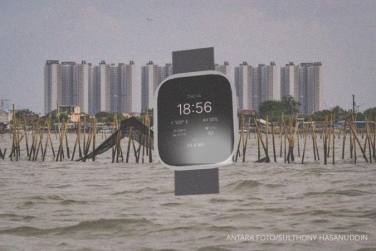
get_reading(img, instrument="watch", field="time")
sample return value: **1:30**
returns **18:56**
